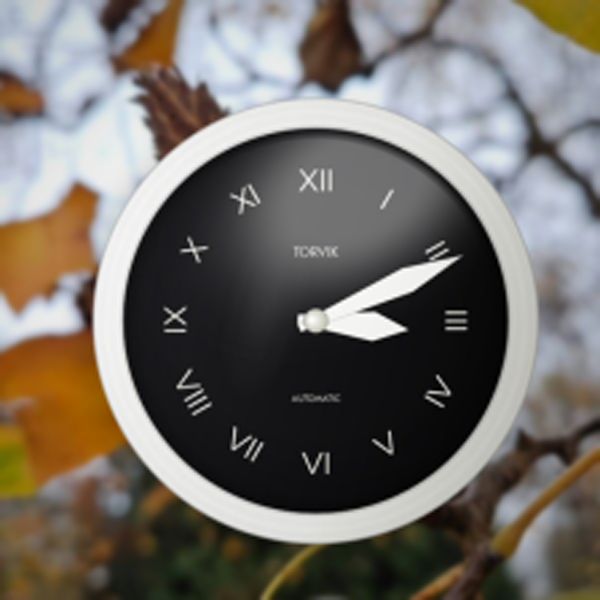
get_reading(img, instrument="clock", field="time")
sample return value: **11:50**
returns **3:11**
